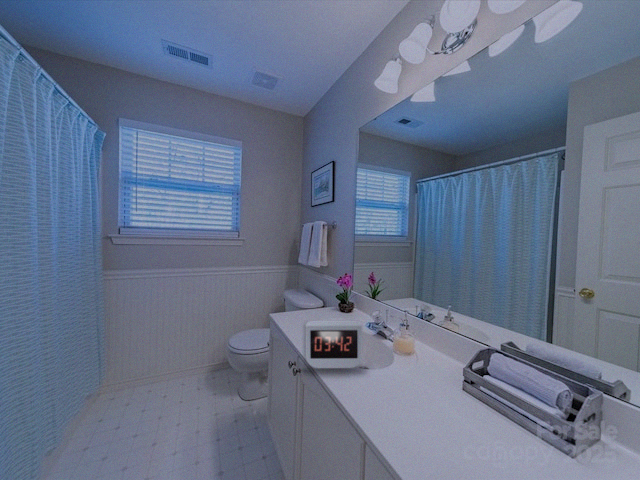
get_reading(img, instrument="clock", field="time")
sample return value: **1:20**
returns **3:42**
